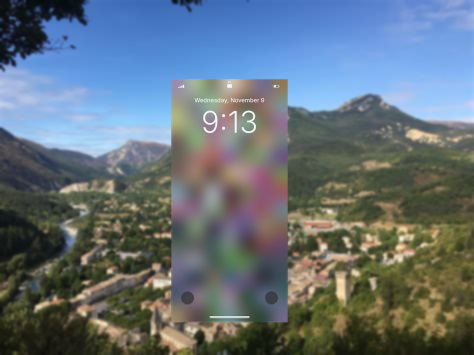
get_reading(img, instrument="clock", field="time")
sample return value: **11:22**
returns **9:13**
